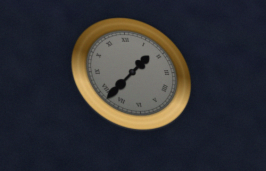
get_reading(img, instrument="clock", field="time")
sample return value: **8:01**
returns **1:38**
